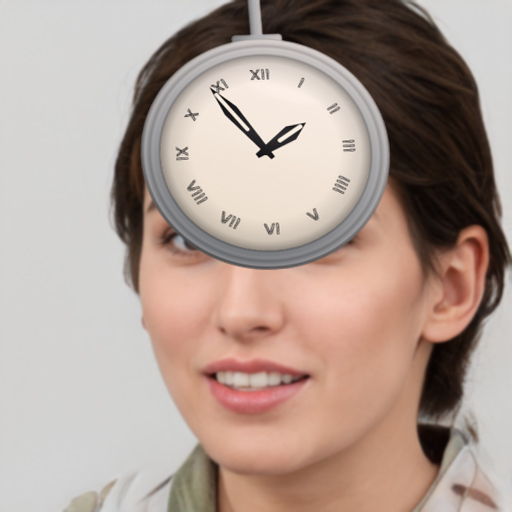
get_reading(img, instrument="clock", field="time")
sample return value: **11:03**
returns **1:54**
